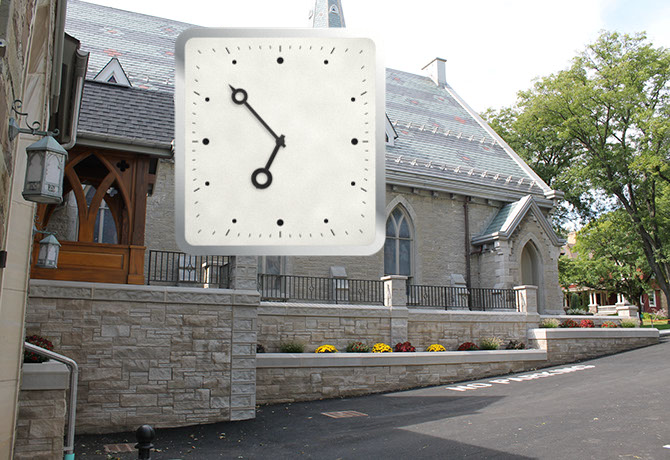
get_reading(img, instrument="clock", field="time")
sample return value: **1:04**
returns **6:53**
